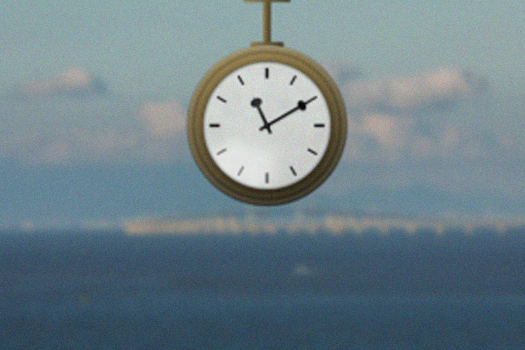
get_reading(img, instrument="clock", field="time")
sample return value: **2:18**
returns **11:10**
